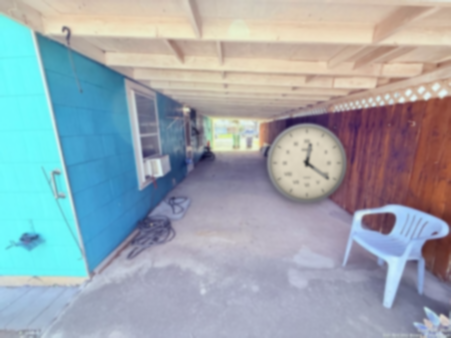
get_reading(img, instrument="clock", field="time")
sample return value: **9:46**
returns **12:21**
